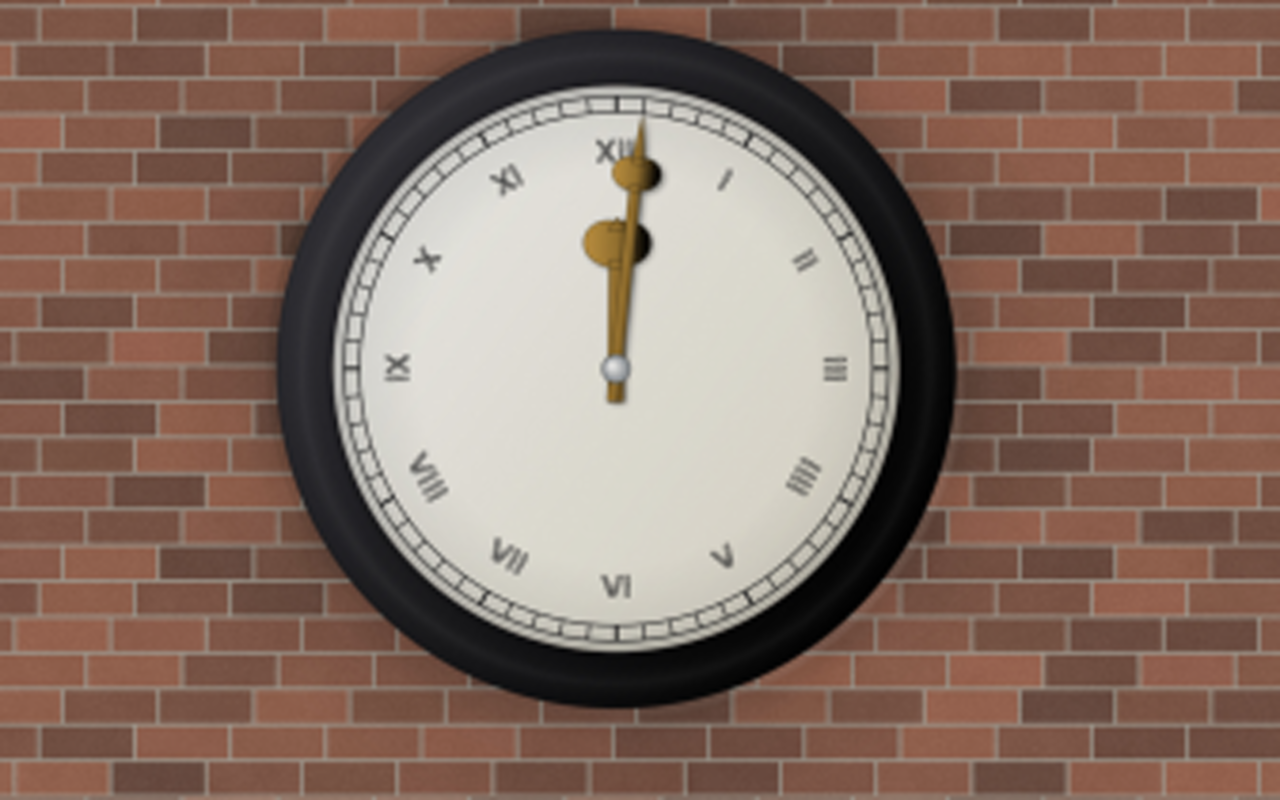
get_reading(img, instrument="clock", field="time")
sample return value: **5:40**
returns **12:01**
